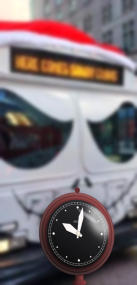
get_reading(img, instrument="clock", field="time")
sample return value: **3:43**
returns **10:02**
